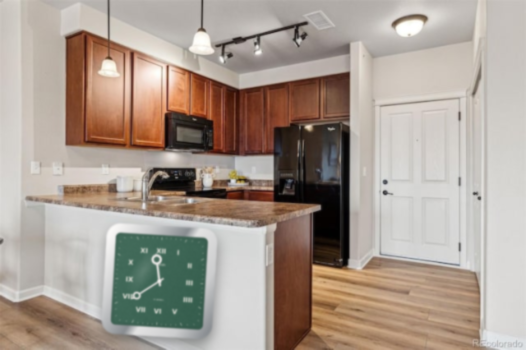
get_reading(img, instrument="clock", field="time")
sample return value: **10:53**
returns **11:39**
